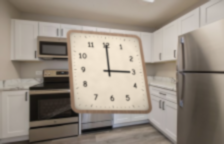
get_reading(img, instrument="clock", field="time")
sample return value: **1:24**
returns **3:00**
